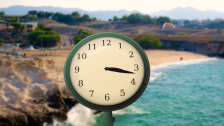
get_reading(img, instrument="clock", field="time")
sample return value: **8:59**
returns **3:17**
